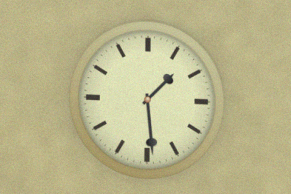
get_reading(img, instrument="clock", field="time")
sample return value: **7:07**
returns **1:29**
